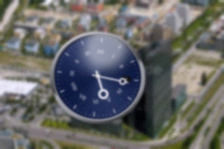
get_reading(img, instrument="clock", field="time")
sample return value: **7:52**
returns **5:16**
